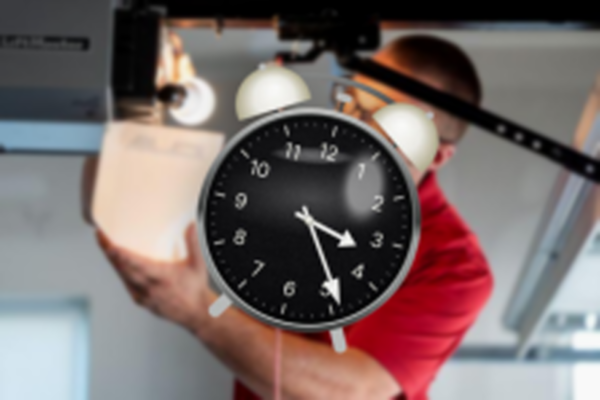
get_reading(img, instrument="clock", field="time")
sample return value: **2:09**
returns **3:24**
